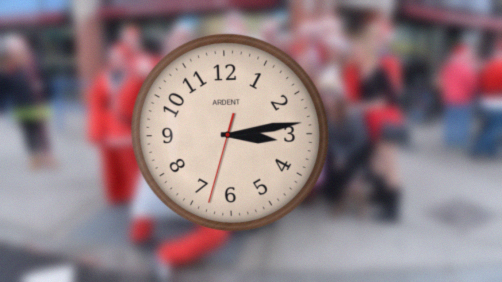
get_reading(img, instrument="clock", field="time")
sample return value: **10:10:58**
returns **3:13:33**
